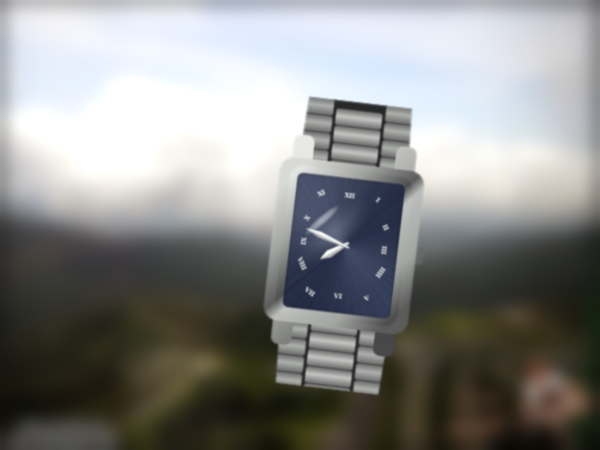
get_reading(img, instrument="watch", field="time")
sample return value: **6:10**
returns **7:48**
